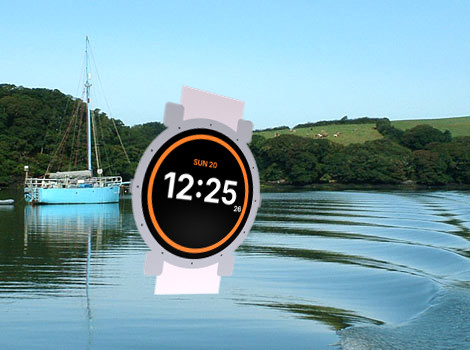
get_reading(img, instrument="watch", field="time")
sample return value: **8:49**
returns **12:25**
